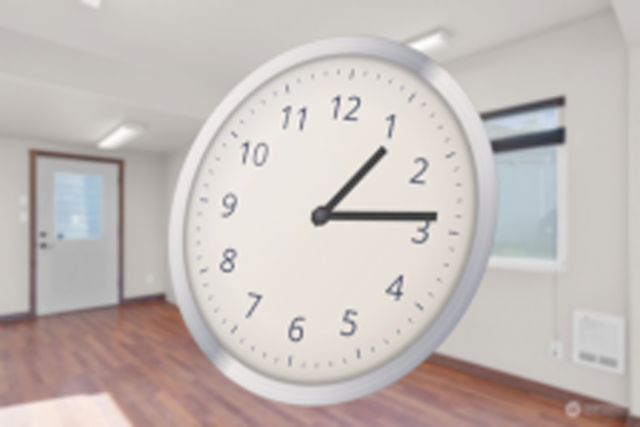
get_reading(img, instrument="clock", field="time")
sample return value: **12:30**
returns **1:14**
